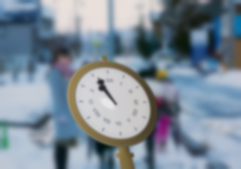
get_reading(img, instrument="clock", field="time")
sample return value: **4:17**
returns **10:56**
